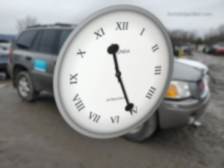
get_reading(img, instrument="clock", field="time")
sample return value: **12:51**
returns **11:26**
